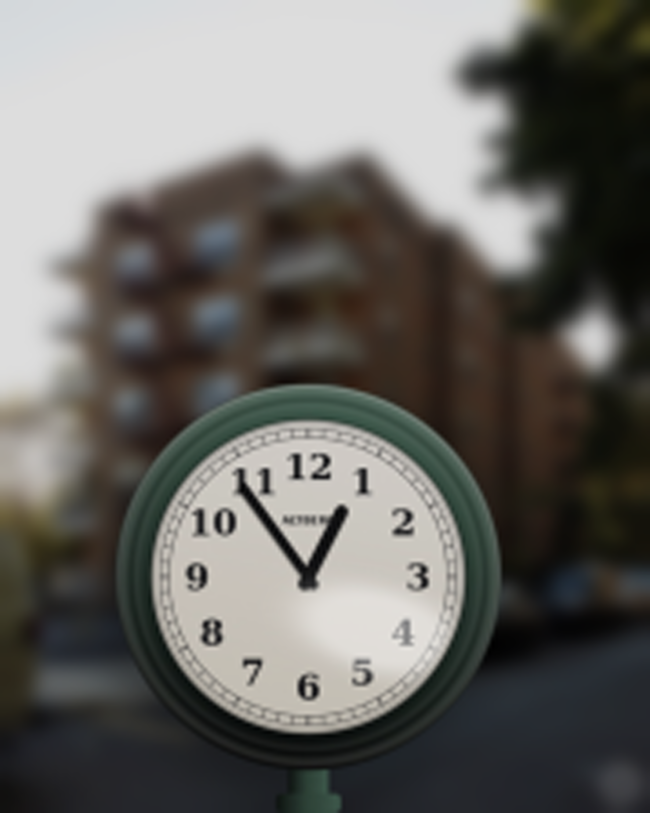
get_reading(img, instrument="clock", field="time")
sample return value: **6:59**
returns **12:54**
